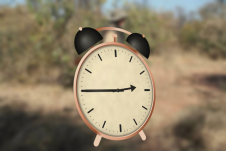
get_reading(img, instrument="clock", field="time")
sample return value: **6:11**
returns **2:45**
